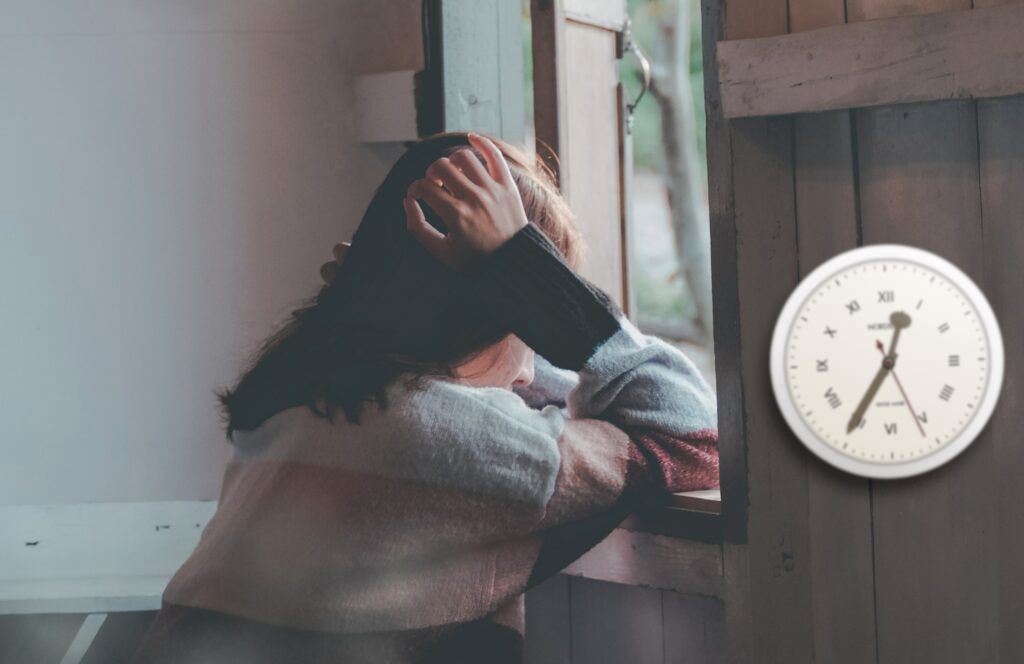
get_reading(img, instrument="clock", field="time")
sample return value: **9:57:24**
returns **12:35:26**
